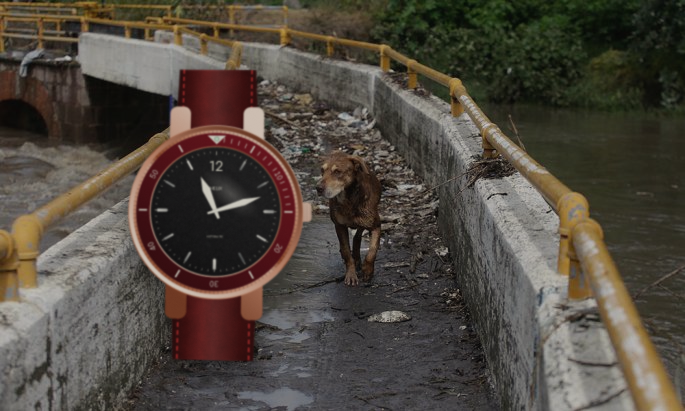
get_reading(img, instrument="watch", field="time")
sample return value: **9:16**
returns **11:12**
